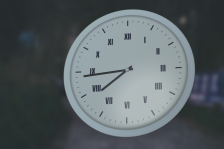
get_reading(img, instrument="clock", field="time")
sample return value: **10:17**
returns **7:44**
